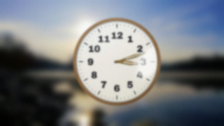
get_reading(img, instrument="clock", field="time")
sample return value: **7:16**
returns **3:12**
